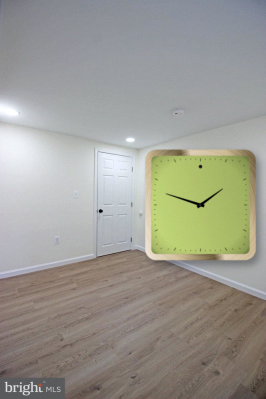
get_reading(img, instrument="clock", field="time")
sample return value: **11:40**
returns **1:48**
